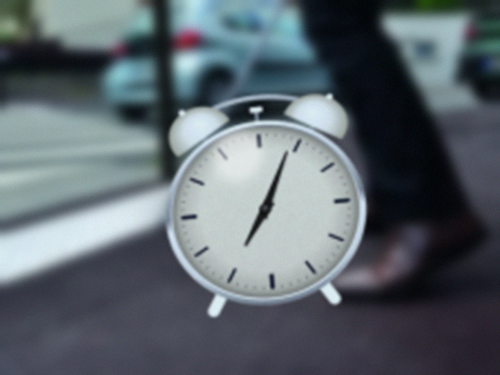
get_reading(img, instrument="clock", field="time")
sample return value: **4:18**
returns **7:04**
